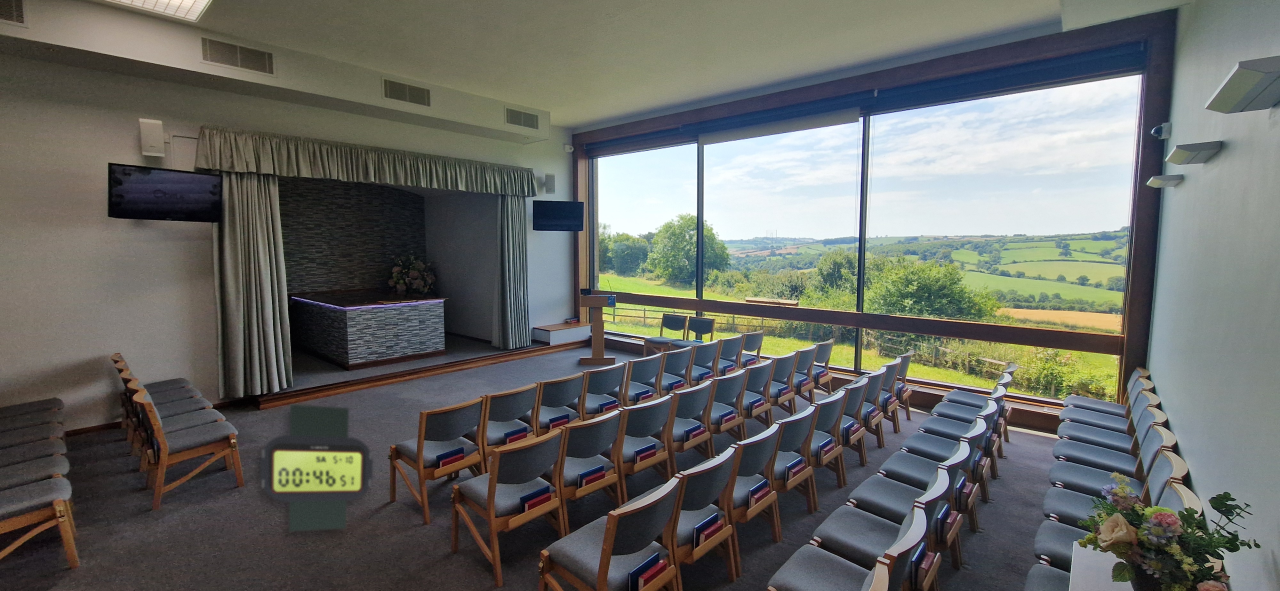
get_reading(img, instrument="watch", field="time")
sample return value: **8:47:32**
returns **0:46:51**
